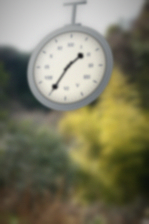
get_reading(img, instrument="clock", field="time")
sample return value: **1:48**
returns **1:35**
